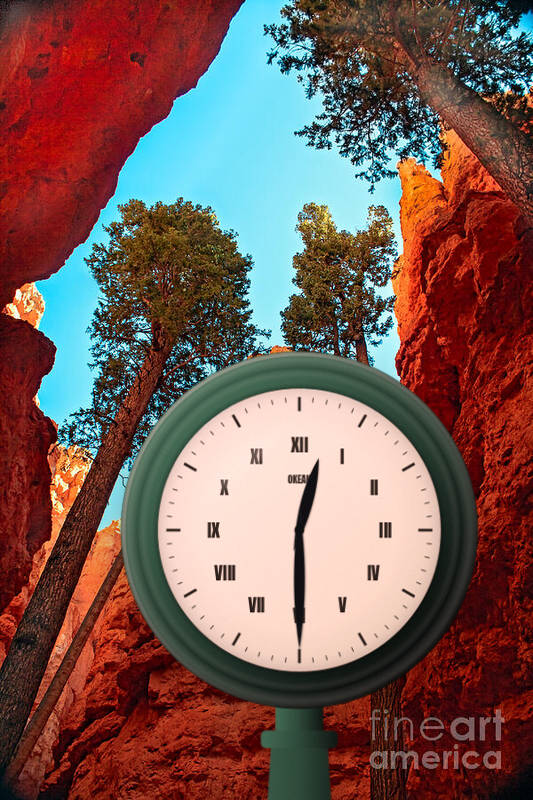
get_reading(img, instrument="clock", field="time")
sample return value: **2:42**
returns **12:30**
